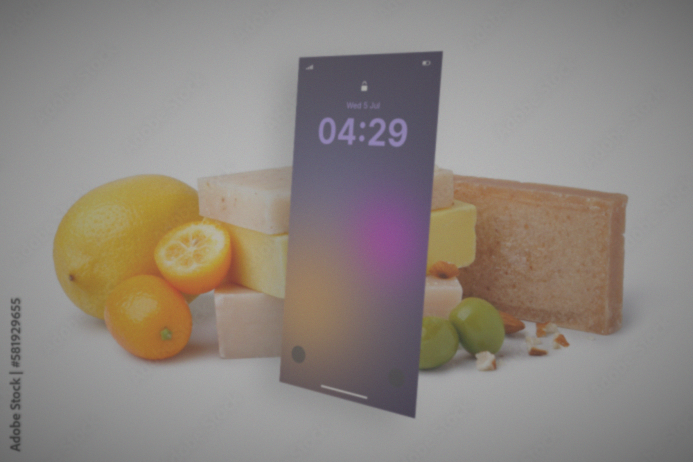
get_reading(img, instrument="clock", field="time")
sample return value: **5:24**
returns **4:29**
